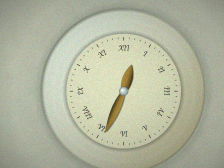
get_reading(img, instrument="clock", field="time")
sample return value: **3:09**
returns **12:34**
